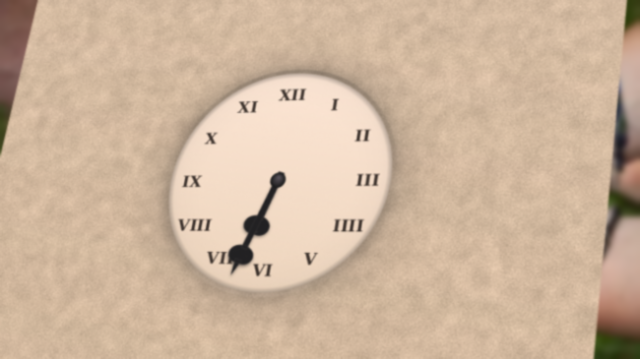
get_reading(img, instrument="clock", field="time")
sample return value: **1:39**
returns **6:33**
